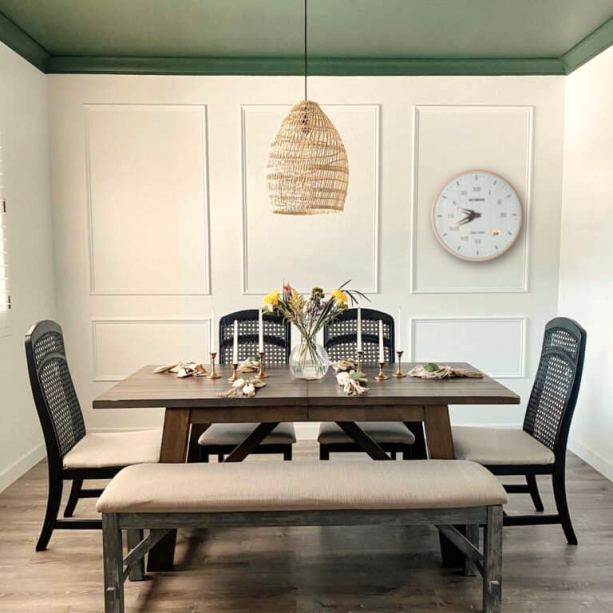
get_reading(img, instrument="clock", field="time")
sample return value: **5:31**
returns **9:41**
